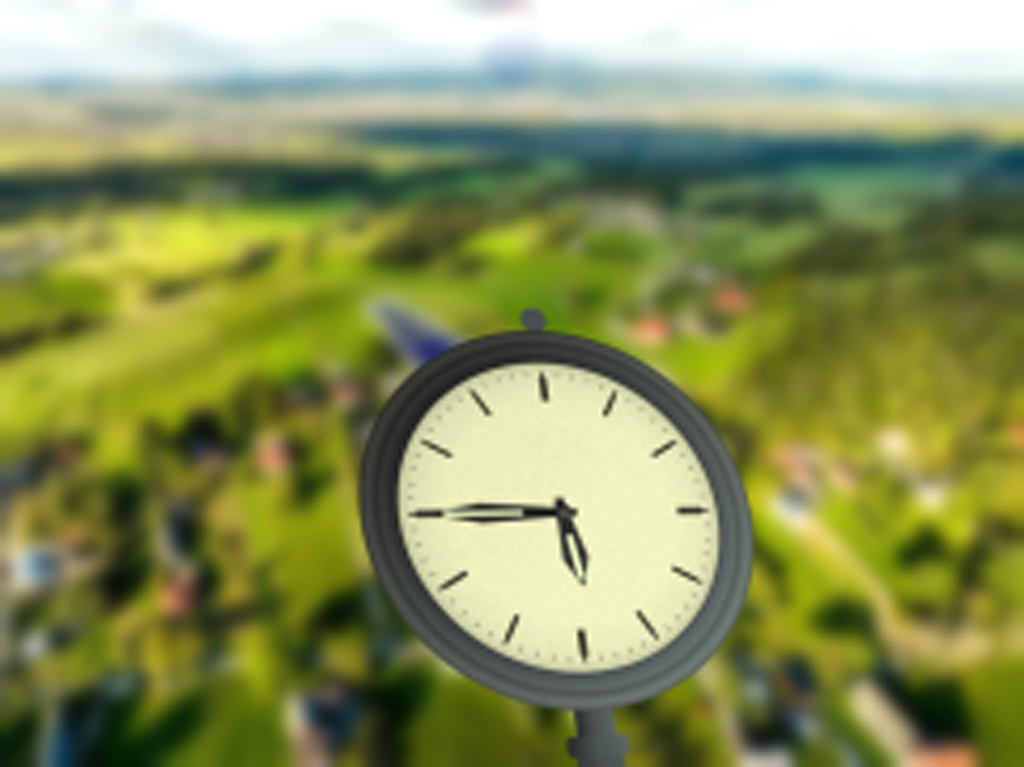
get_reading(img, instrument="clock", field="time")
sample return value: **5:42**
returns **5:45**
